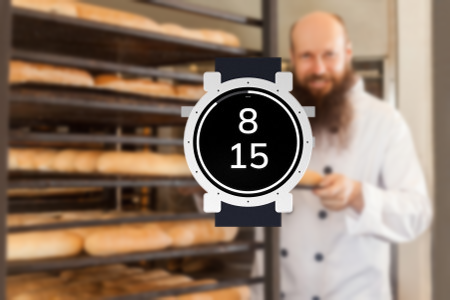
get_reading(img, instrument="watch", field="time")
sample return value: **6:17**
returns **8:15**
